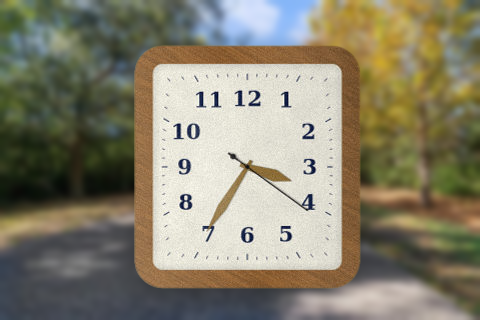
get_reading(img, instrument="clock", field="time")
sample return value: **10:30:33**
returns **3:35:21**
